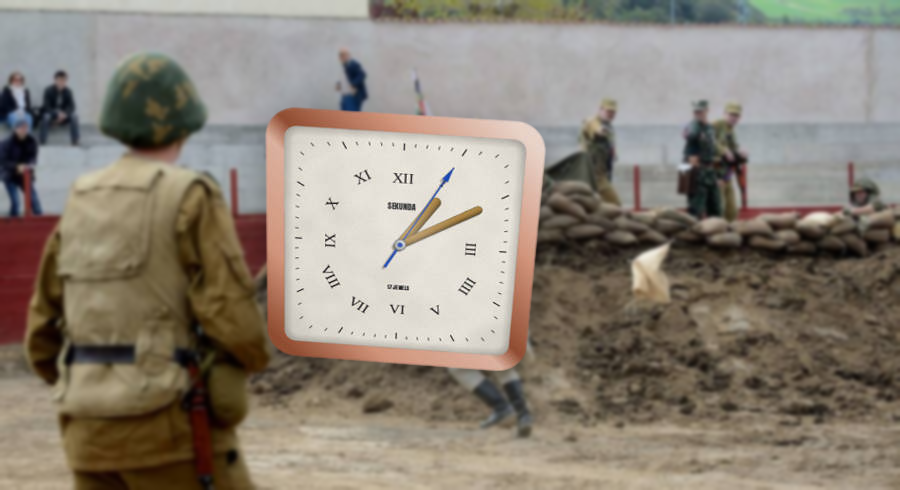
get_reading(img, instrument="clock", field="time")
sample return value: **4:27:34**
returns **1:10:05**
